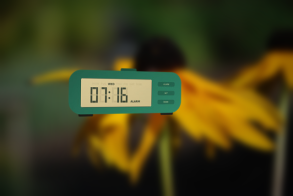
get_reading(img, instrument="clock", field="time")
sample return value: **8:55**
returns **7:16**
